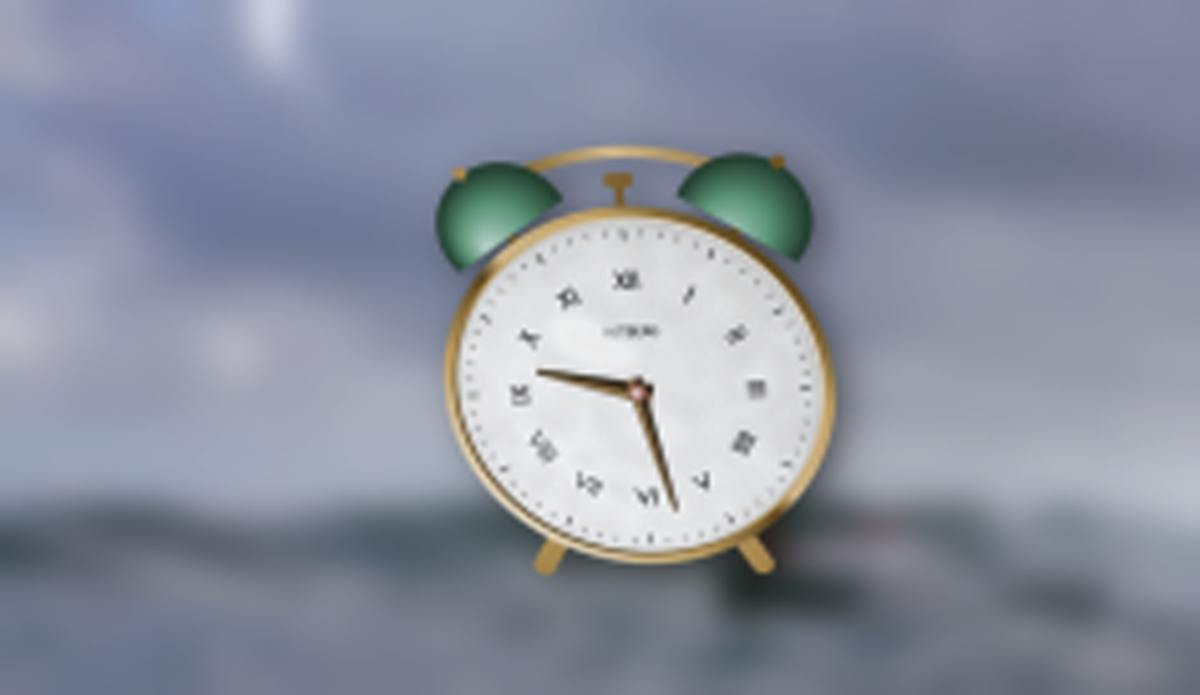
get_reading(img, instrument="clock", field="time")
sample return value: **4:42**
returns **9:28**
